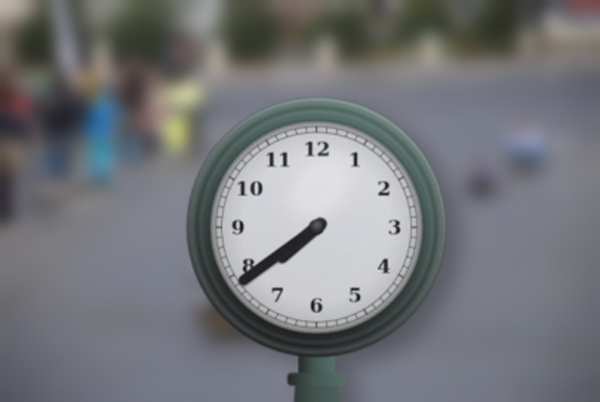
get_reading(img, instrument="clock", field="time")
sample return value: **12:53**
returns **7:39**
